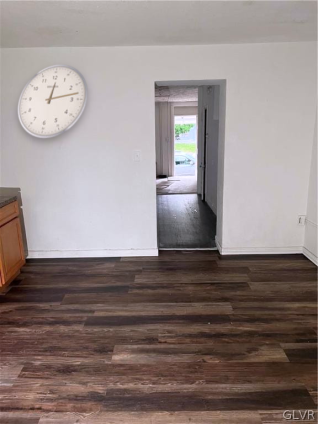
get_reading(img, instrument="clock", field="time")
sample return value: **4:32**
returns **12:13**
